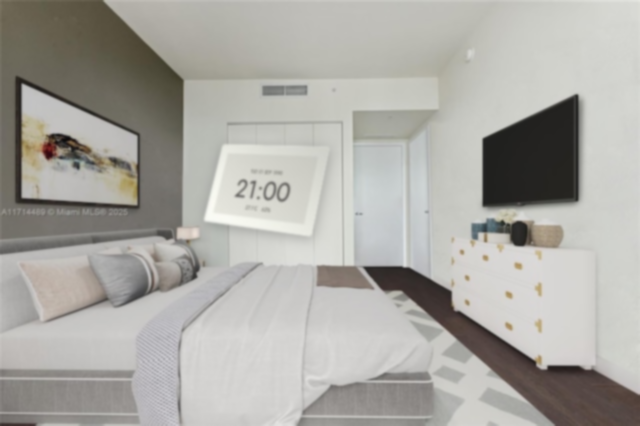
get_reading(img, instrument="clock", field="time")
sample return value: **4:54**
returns **21:00**
